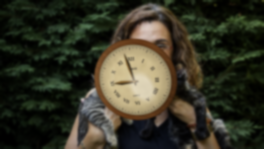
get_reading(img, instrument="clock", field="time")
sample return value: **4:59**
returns **8:58**
